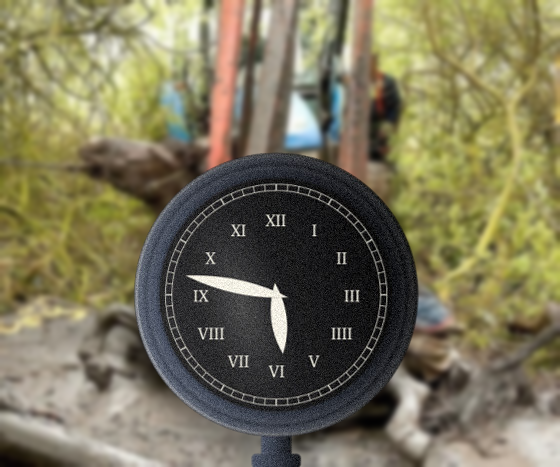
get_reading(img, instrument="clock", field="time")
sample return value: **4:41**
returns **5:47**
